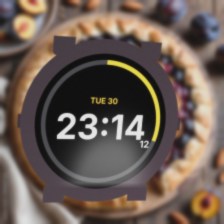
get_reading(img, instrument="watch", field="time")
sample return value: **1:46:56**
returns **23:14:12**
